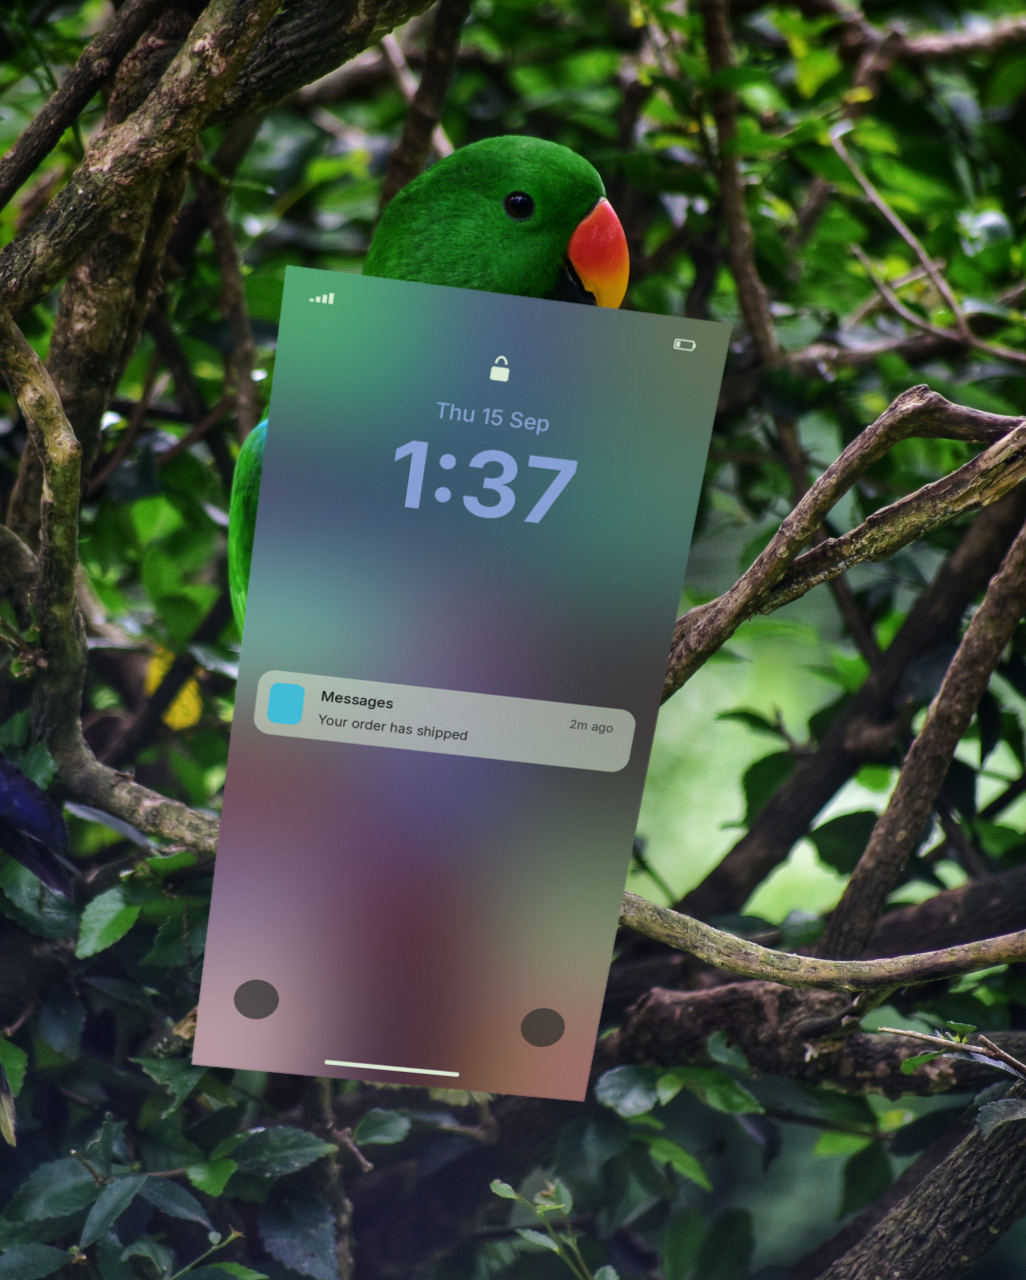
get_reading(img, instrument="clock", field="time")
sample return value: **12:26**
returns **1:37**
